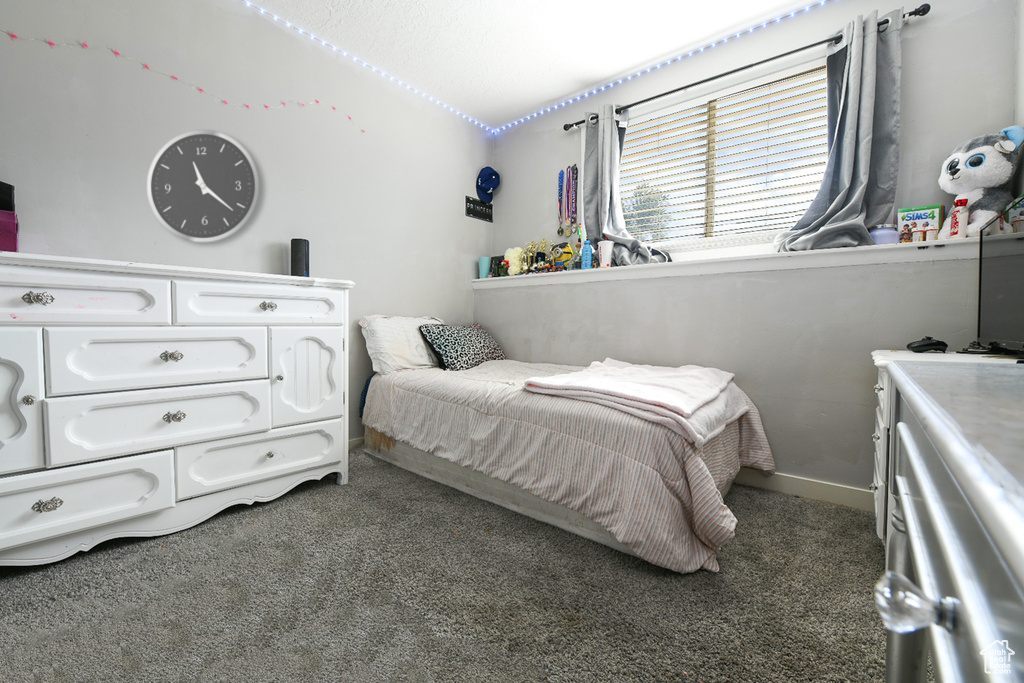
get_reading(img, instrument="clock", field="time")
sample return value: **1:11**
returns **11:22**
